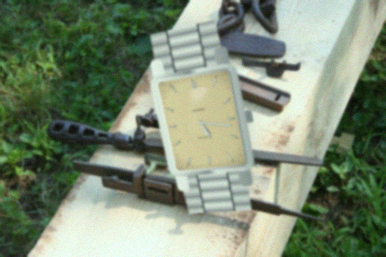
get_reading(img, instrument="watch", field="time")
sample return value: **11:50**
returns **5:17**
